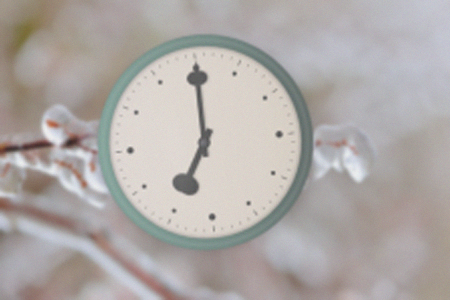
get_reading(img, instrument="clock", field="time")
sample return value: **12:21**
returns **7:00**
